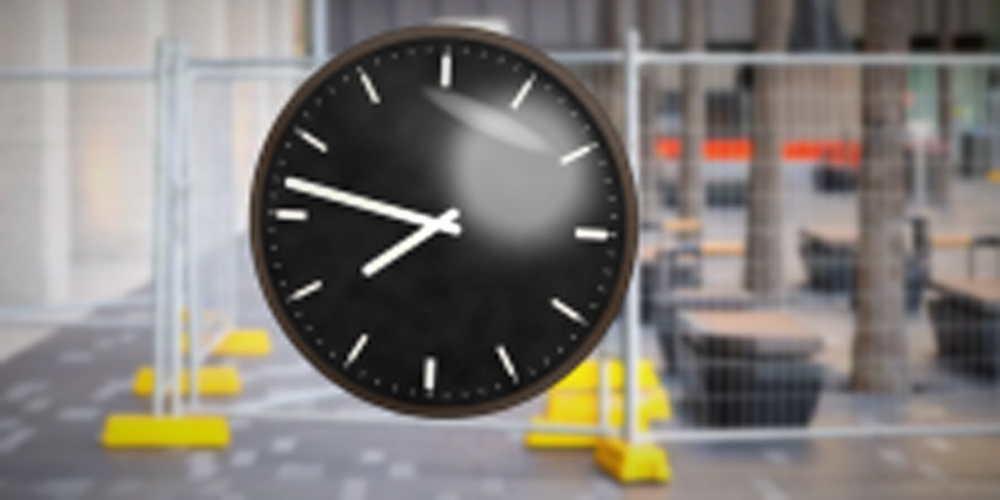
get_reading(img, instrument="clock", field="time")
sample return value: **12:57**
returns **7:47**
